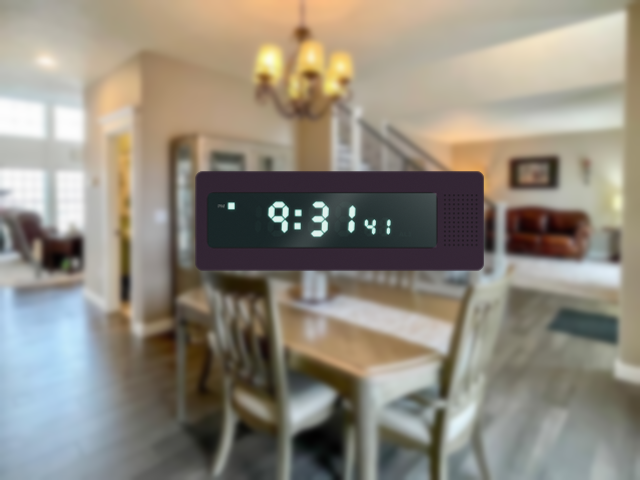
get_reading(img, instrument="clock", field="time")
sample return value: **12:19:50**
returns **9:31:41**
